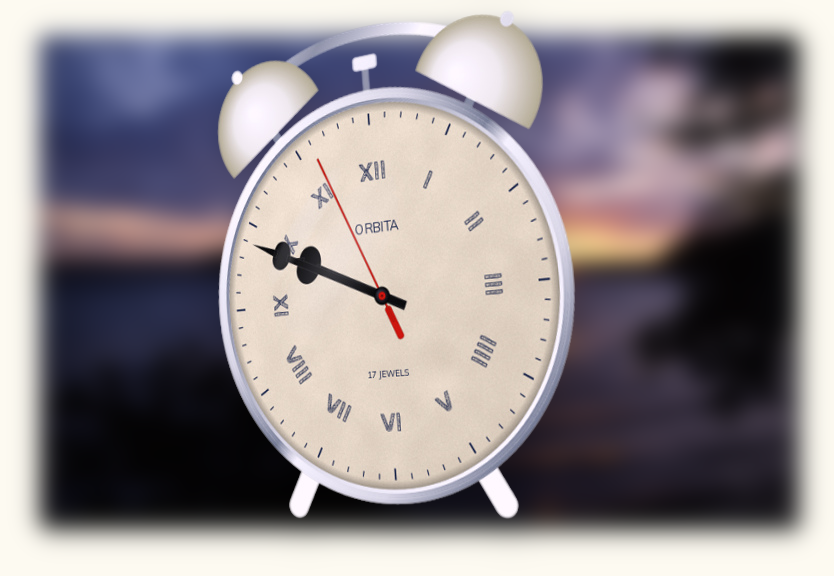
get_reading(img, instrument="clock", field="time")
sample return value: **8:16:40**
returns **9:48:56**
